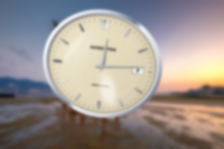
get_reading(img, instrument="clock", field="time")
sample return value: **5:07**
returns **12:14**
